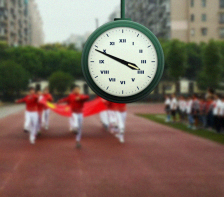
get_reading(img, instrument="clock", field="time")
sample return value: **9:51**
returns **3:49**
